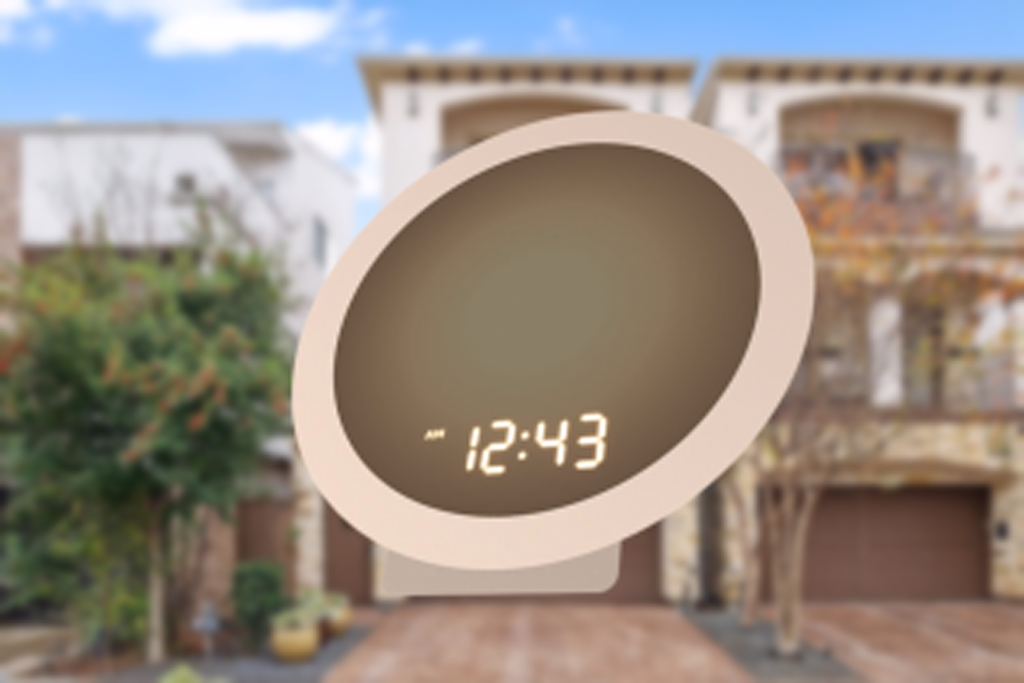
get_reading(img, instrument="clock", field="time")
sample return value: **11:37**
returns **12:43**
